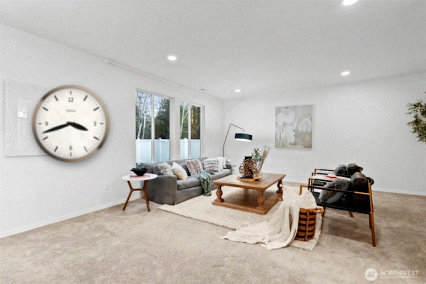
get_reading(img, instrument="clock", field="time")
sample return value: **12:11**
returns **3:42**
